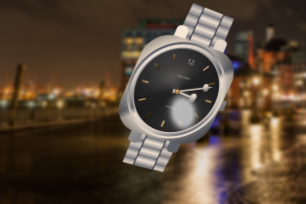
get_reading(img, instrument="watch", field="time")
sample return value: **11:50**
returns **3:11**
